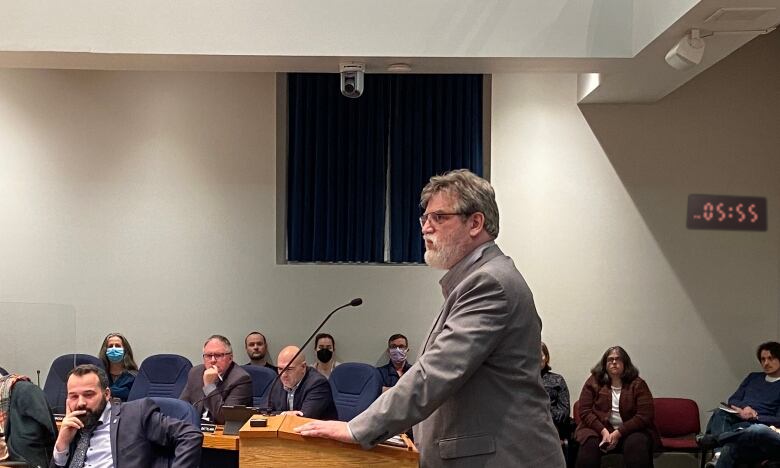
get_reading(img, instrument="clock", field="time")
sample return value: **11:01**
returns **5:55**
